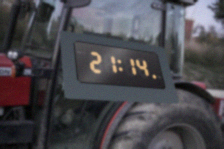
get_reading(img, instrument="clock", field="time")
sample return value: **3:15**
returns **21:14**
